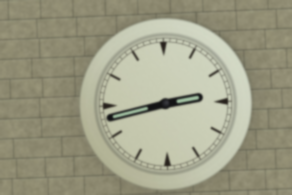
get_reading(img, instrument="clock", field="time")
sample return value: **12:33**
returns **2:43**
